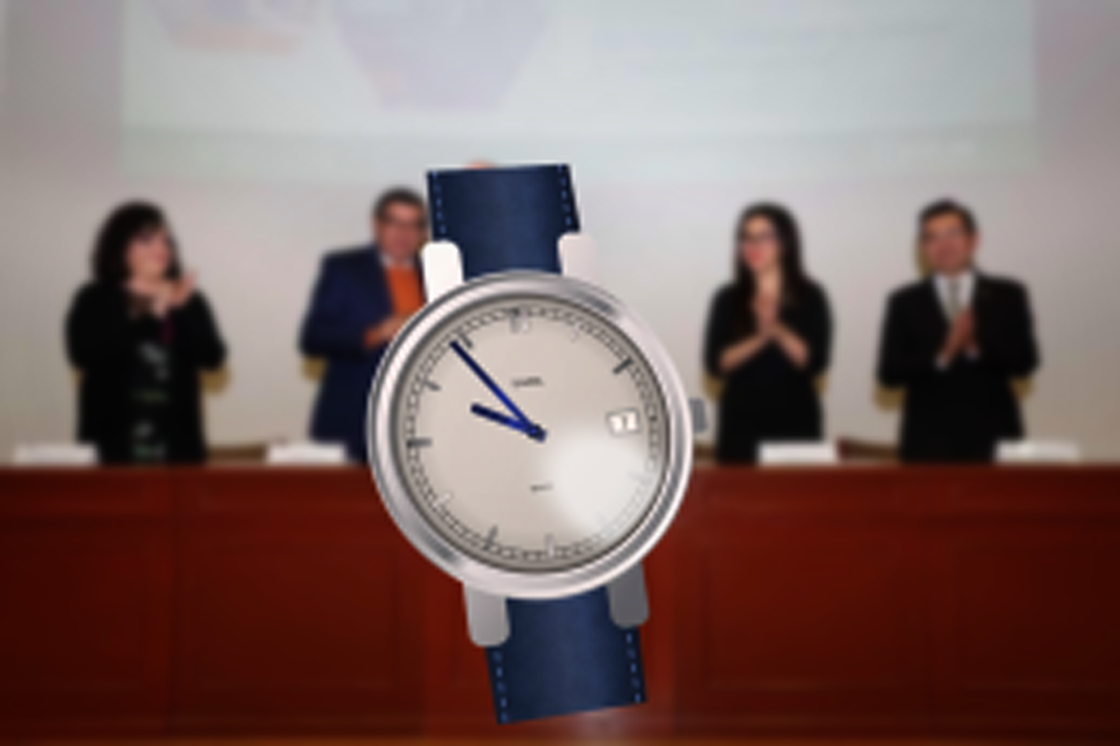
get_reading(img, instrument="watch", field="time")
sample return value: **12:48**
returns **9:54**
